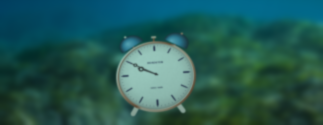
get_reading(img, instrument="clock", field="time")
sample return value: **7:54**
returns **9:50**
